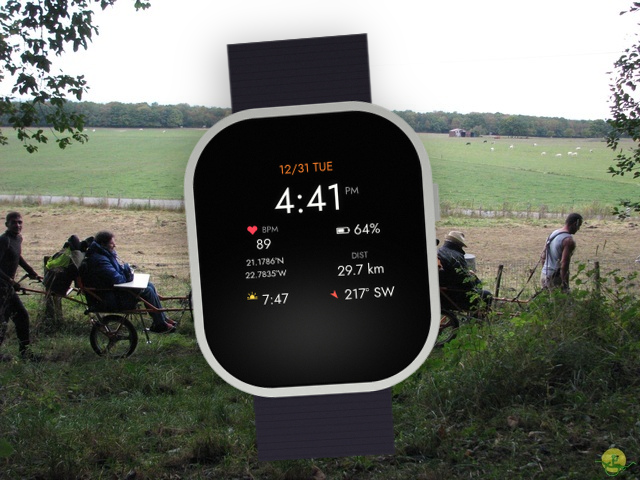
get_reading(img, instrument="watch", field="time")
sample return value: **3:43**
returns **4:41**
